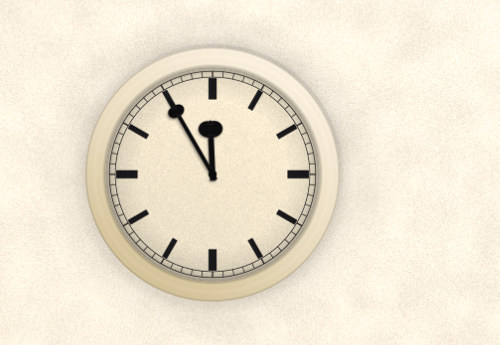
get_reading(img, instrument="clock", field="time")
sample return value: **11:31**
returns **11:55**
